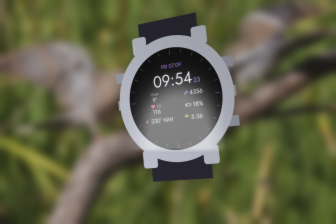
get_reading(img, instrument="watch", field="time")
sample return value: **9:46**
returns **9:54**
